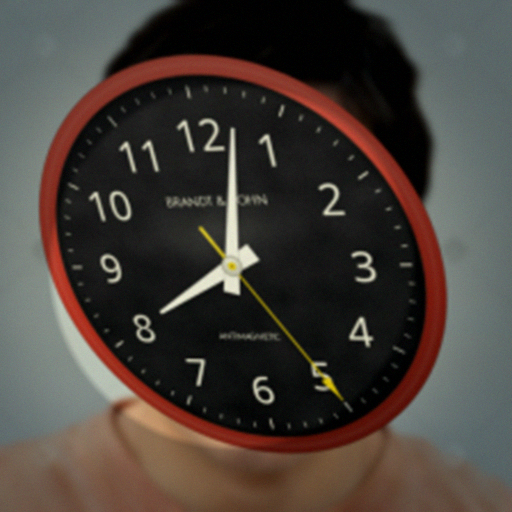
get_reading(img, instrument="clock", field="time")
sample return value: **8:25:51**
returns **8:02:25**
